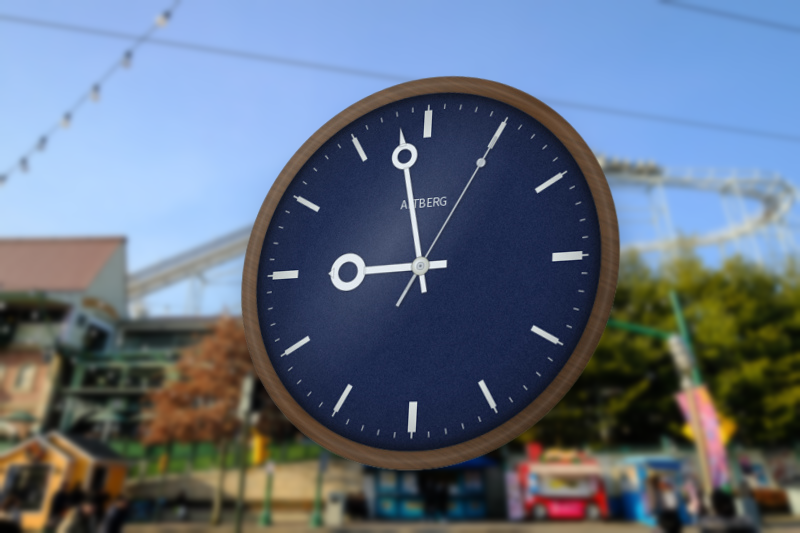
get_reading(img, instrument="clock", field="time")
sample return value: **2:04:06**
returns **8:58:05**
